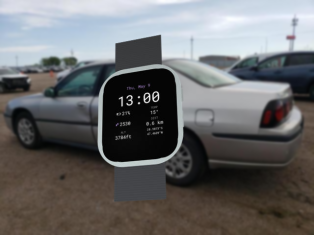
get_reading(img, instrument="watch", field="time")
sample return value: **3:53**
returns **13:00**
